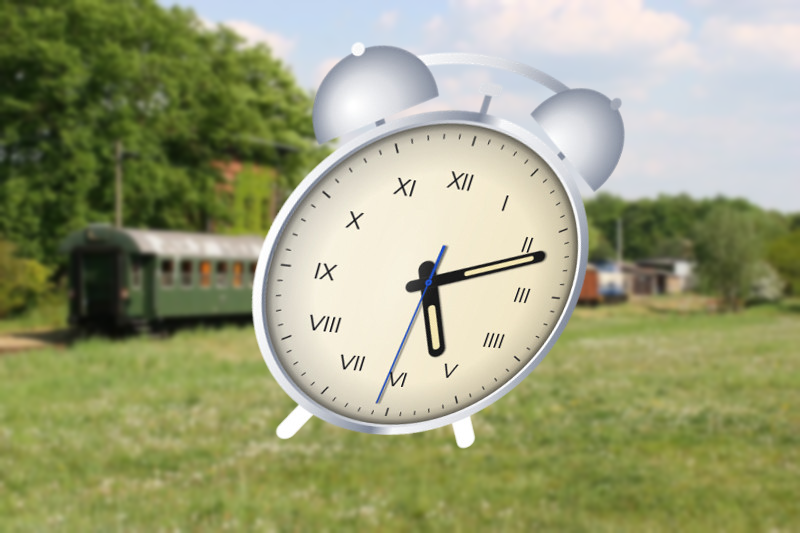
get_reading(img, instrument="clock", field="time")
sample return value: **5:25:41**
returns **5:11:31**
